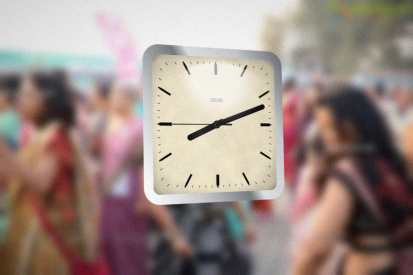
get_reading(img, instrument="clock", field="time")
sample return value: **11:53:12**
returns **8:11:45**
